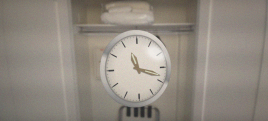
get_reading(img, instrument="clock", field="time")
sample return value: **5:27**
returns **11:18**
